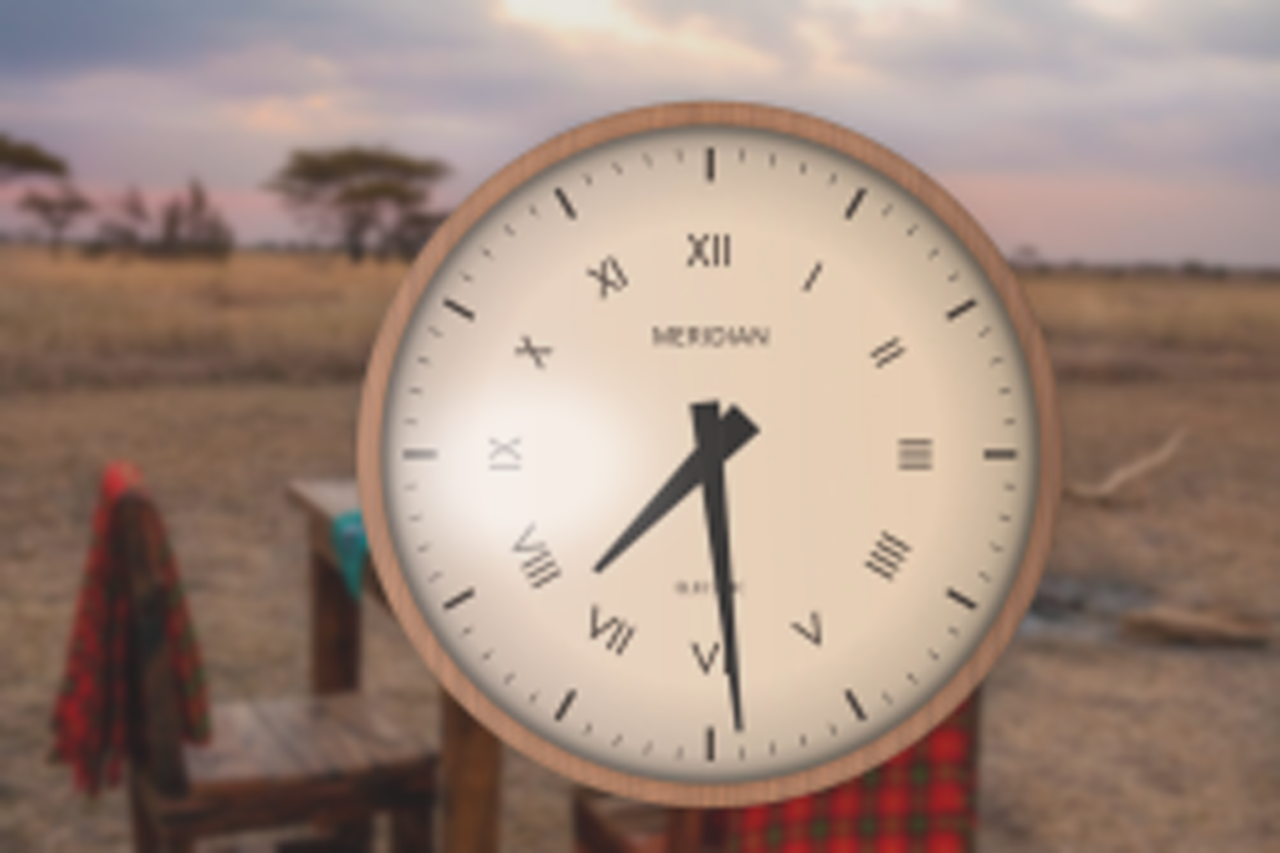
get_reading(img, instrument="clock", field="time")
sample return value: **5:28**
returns **7:29**
